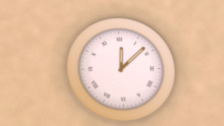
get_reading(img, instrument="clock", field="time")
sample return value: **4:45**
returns **12:08**
